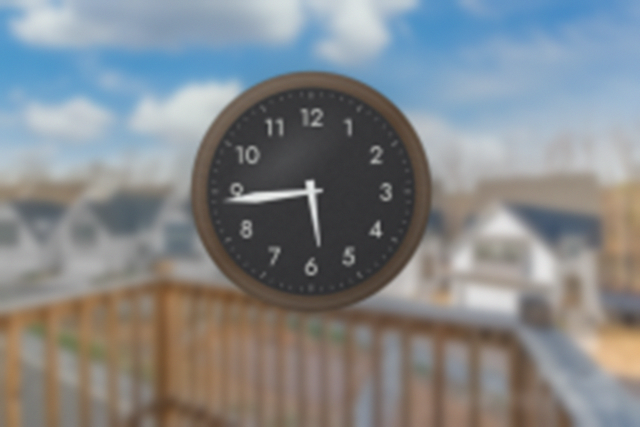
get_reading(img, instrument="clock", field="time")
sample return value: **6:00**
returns **5:44**
